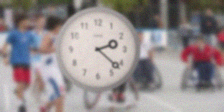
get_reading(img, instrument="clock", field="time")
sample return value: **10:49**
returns **2:22**
